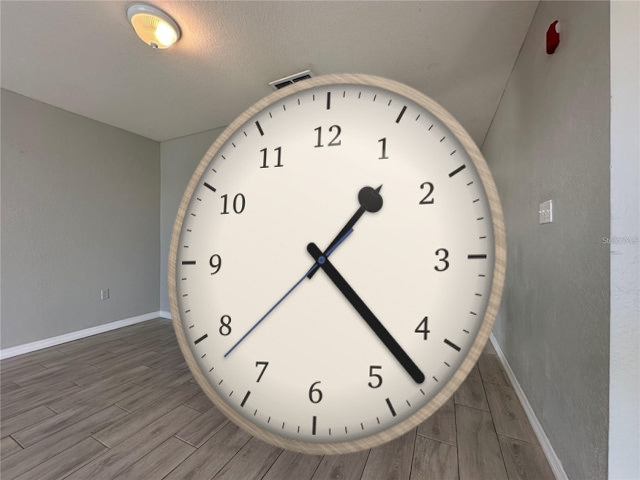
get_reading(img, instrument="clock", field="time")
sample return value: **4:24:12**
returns **1:22:38**
